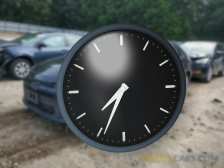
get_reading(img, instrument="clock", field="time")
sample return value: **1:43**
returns **7:34**
